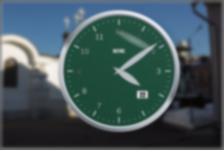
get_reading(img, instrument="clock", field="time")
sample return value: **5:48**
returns **4:09**
